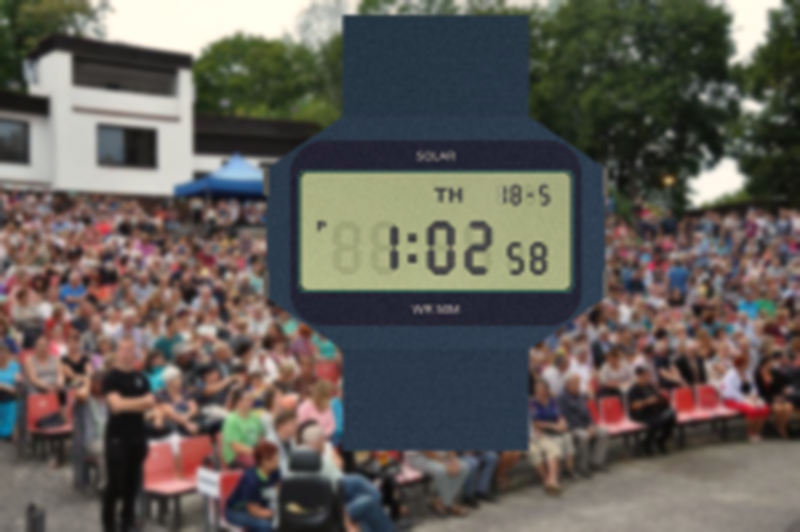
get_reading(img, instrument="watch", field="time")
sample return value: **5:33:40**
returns **1:02:58**
